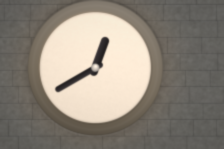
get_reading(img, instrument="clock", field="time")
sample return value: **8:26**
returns **12:40**
